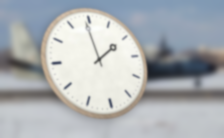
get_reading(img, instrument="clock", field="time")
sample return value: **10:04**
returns **1:59**
